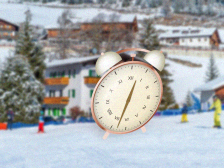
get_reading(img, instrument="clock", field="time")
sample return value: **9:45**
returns **12:33**
